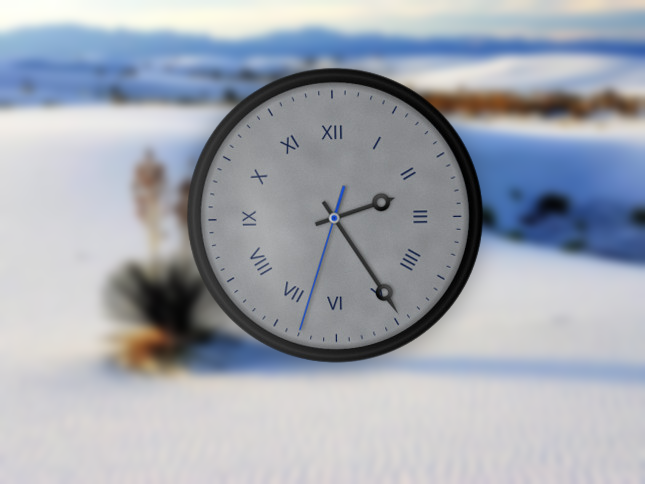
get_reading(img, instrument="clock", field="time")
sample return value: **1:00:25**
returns **2:24:33**
